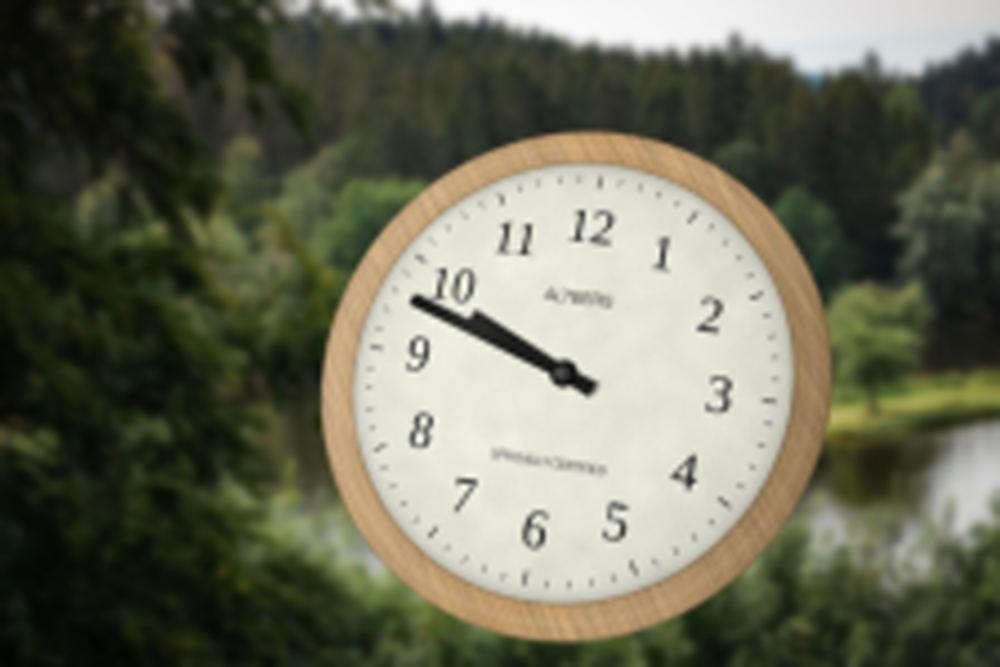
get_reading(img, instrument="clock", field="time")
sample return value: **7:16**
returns **9:48**
